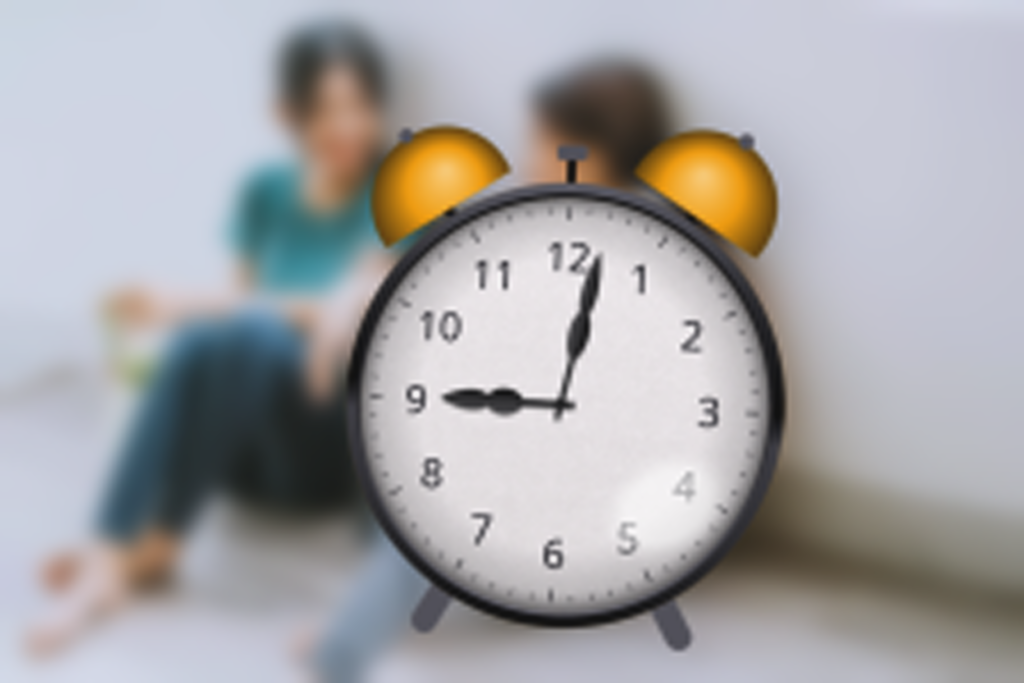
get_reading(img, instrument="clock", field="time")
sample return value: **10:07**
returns **9:02**
